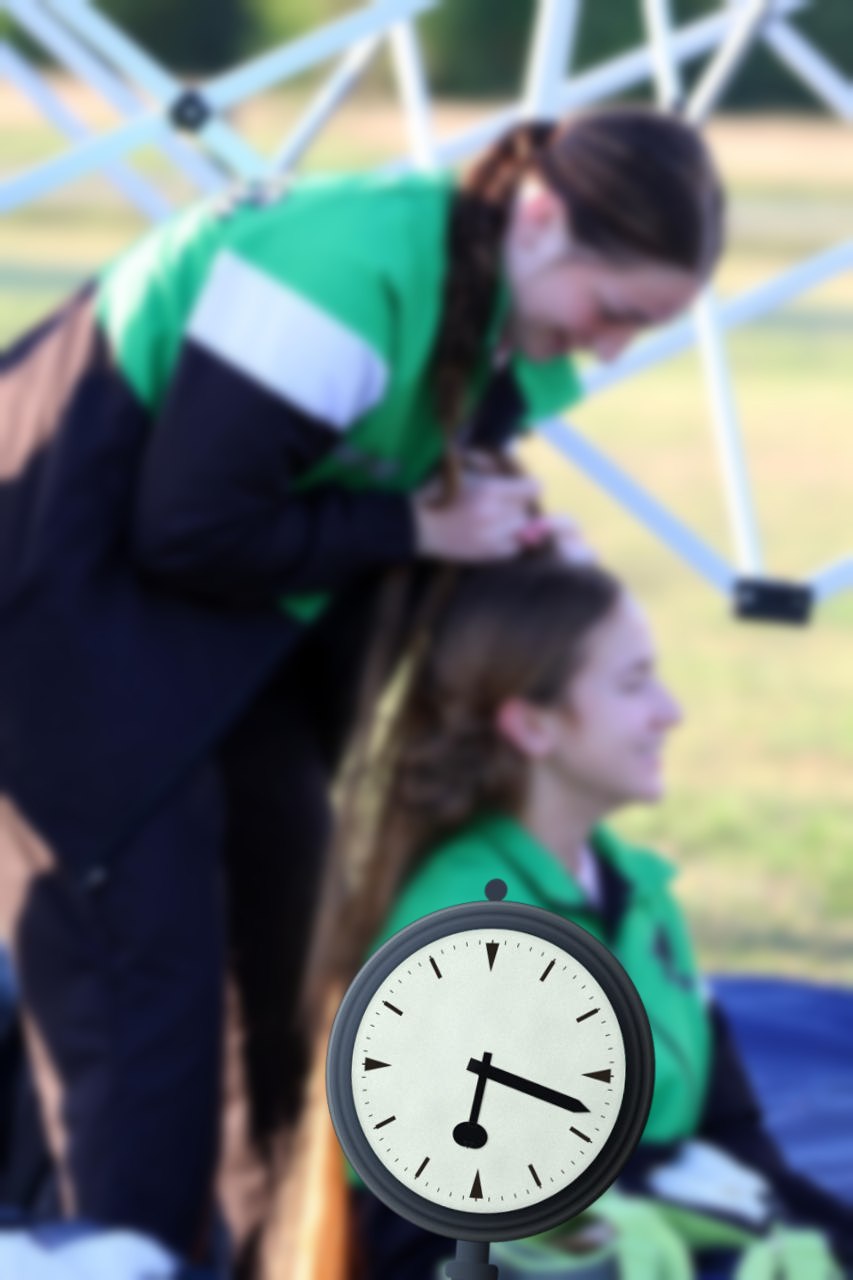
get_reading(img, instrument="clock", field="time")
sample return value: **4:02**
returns **6:18**
